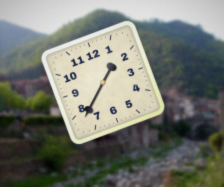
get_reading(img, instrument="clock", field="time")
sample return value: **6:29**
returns **1:38**
